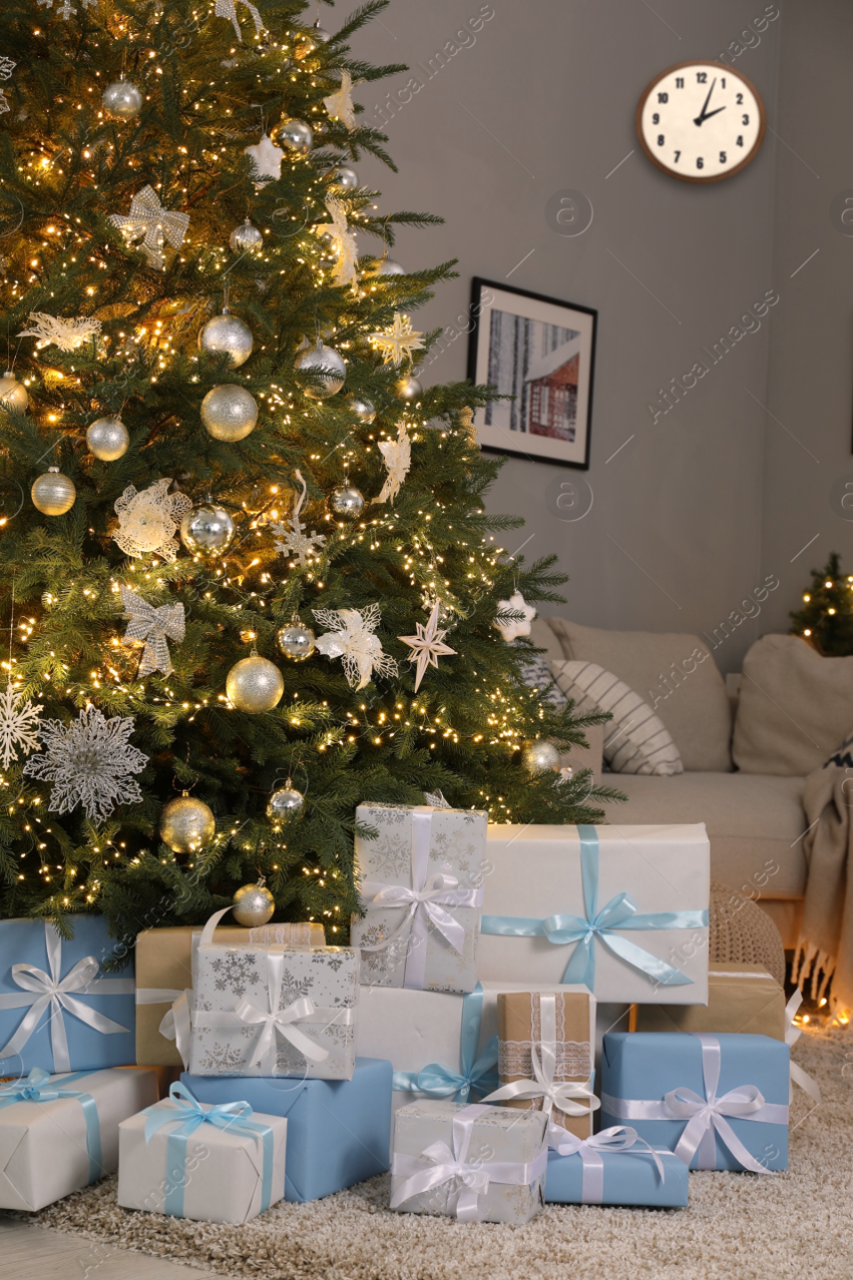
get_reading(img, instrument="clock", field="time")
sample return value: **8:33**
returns **2:03**
